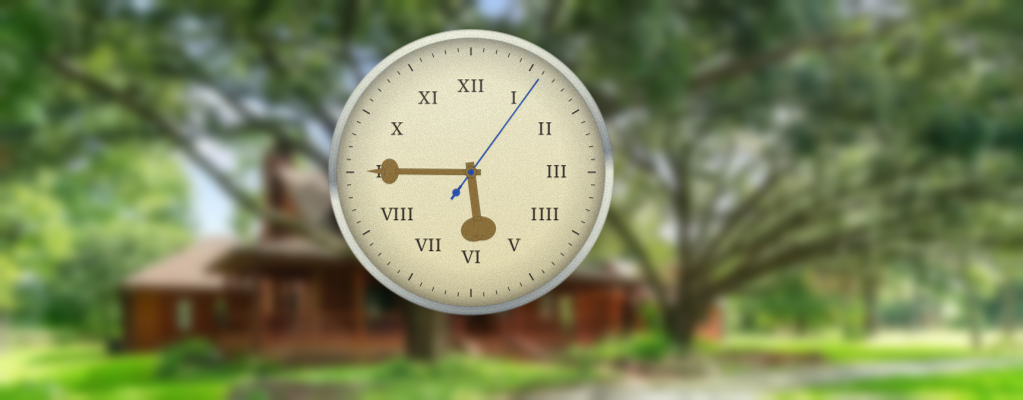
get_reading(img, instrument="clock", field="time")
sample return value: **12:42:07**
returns **5:45:06**
